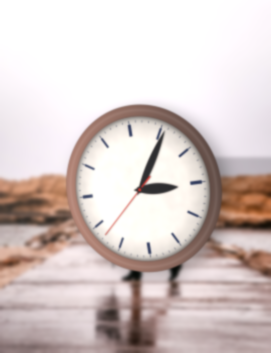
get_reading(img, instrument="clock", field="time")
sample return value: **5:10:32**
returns **3:05:38**
